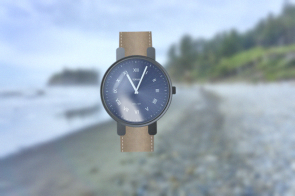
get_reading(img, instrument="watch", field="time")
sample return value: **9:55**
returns **11:04**
